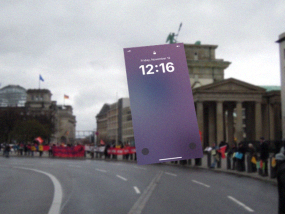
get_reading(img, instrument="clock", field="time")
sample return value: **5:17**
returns **12:16**
